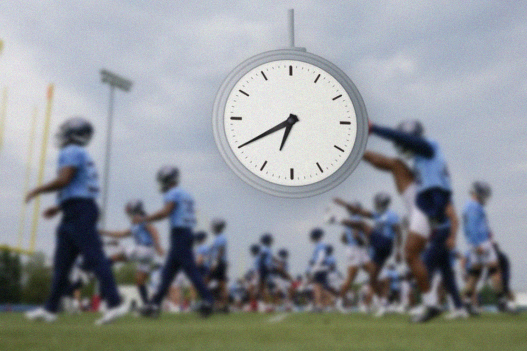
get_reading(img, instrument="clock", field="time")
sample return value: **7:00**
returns **6:40**
